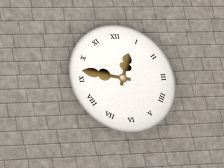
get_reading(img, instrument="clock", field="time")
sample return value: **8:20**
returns **12:47**
